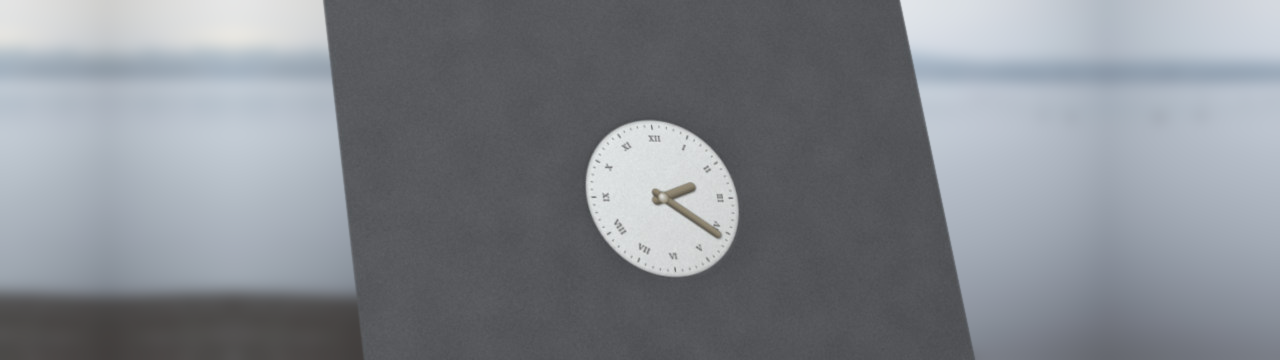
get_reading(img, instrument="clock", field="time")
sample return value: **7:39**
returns **2:21**
